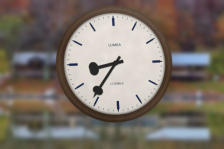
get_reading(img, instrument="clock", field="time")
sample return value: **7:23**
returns **8:36**
